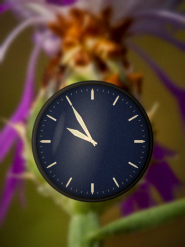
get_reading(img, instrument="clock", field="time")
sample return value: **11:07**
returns **9:55**
